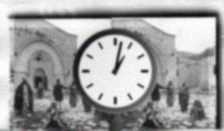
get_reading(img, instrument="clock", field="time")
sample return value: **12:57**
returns **1:02**
